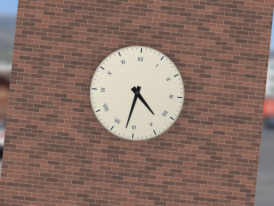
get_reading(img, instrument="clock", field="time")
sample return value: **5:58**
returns **4:32**
